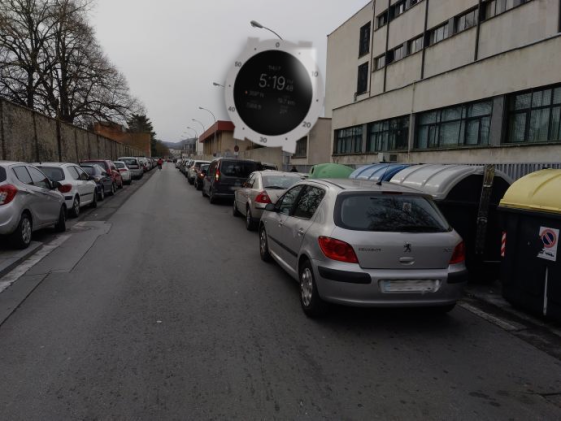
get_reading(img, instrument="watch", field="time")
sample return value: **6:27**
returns **5:19**
